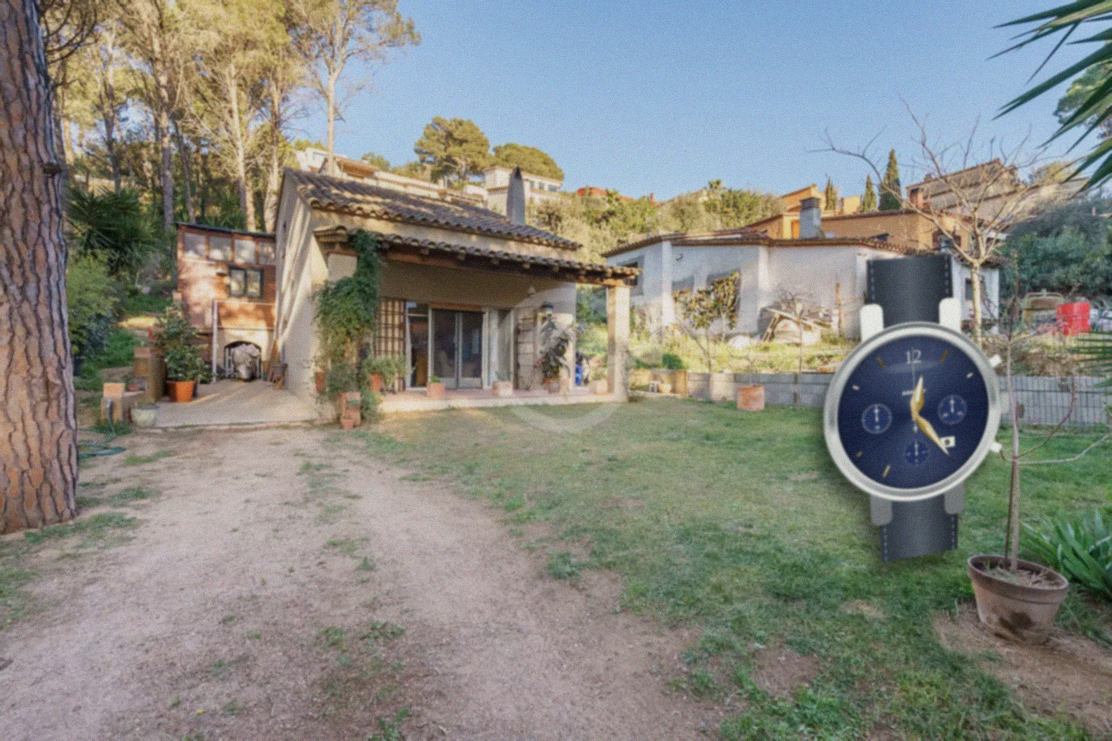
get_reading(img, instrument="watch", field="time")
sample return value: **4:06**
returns **12:24**
